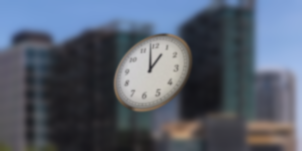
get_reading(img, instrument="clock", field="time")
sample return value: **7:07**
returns **12:58**
